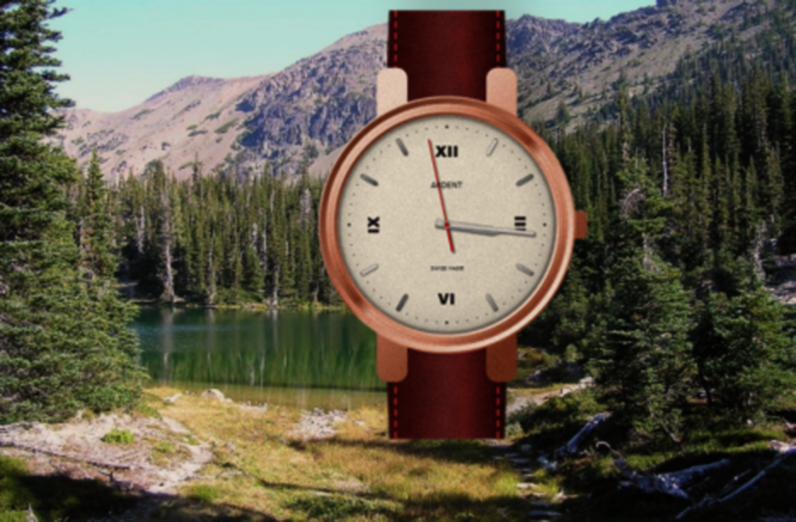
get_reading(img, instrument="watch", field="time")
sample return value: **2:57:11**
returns **3:15:58**
